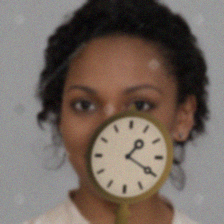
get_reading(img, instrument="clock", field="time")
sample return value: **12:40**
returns **1:20**
